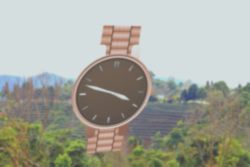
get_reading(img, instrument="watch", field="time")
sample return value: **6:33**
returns **3:48**
